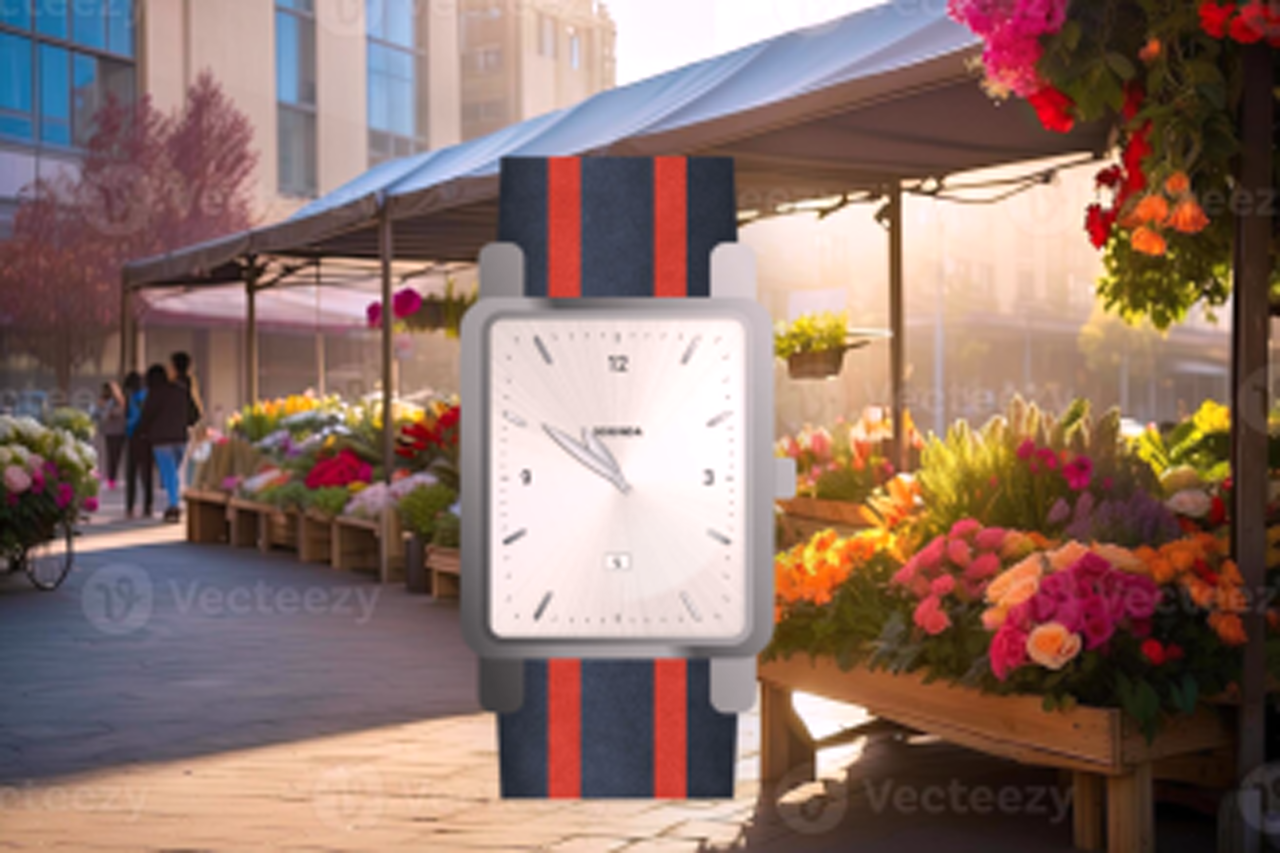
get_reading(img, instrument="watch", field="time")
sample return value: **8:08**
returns **10:51**
